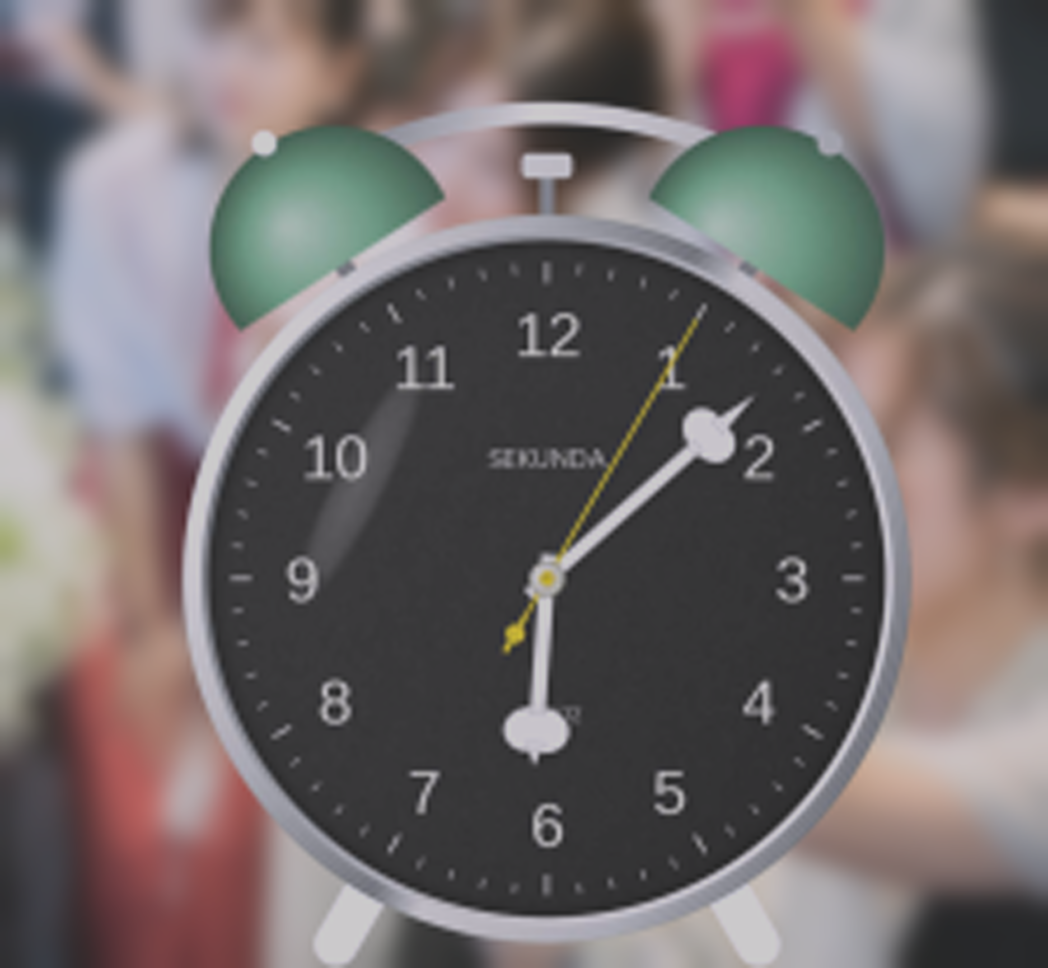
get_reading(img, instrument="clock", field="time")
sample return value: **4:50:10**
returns **6:08:05**
